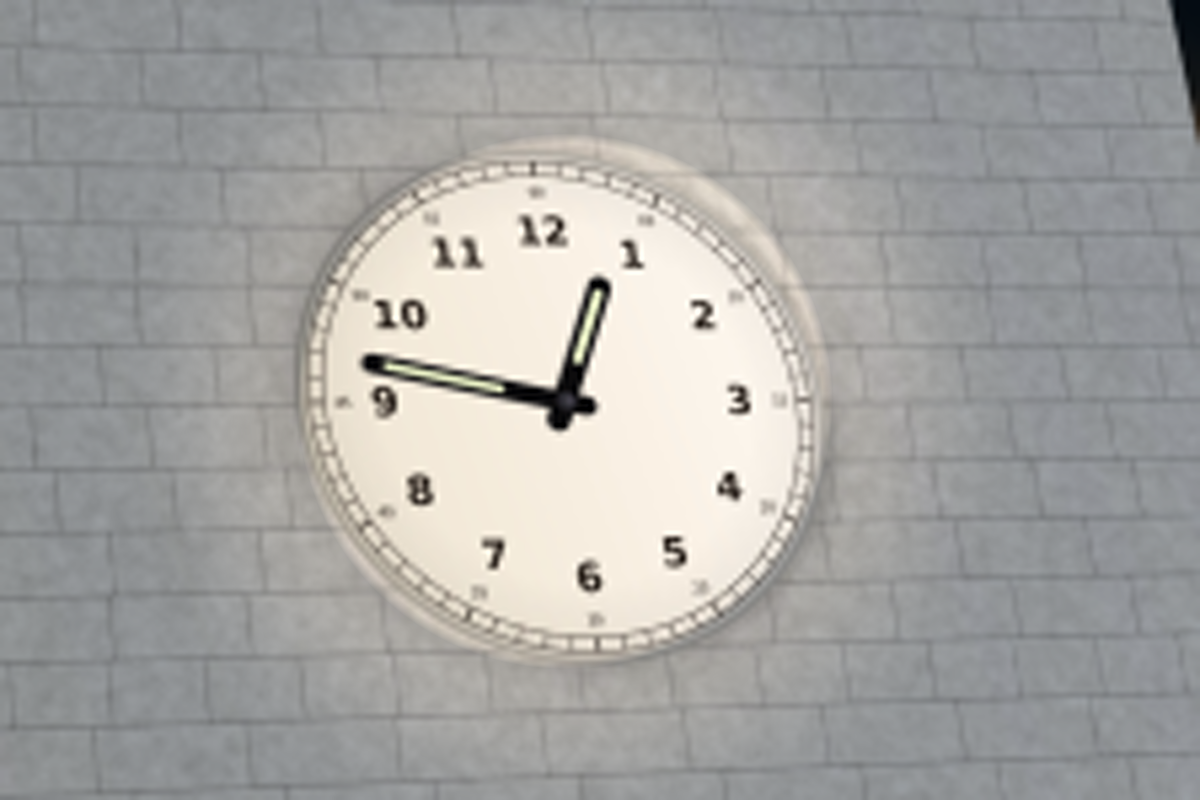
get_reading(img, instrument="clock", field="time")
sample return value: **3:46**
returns **12:47**
